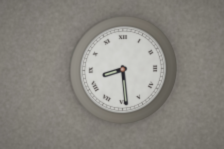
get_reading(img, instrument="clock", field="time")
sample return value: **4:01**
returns **8:29**
